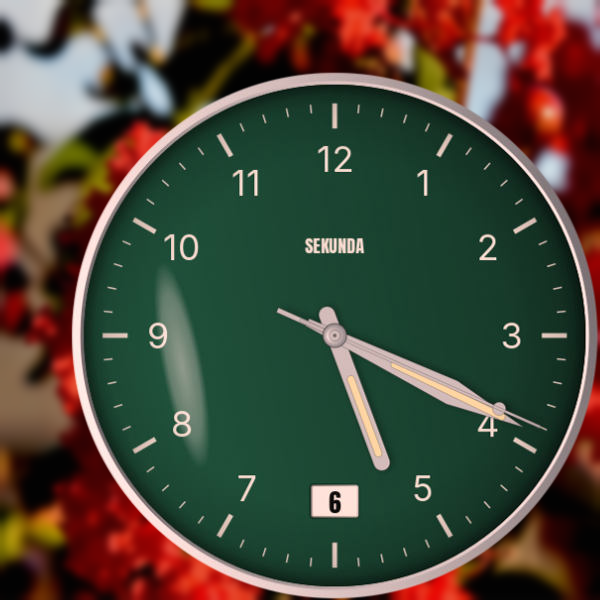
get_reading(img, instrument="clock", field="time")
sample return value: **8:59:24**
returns **5:19:19**
